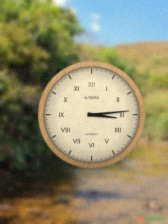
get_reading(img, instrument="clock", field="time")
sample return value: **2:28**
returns **3:14**
